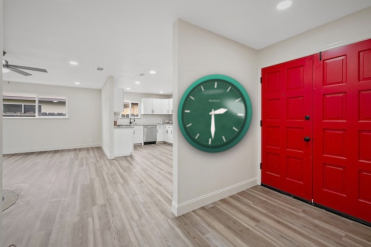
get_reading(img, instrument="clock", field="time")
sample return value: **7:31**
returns **2:29**
